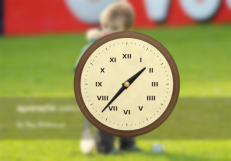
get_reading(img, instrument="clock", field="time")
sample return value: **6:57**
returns **1:37**
